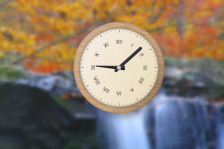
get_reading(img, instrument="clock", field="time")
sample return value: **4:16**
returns **9:08**
